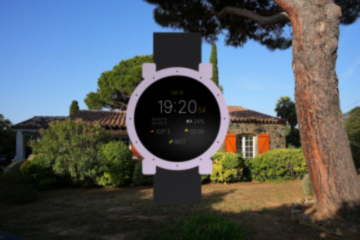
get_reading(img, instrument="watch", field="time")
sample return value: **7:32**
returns **19:20**
